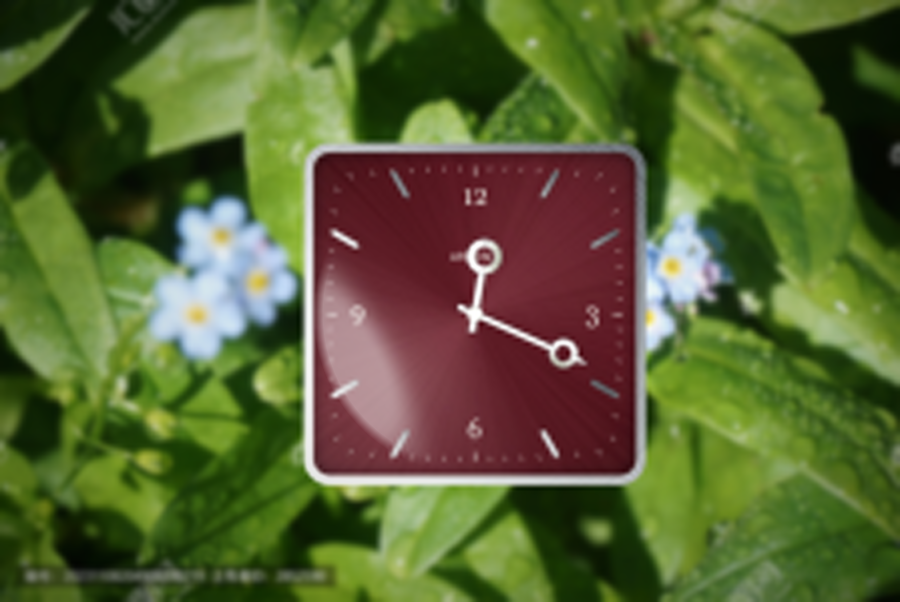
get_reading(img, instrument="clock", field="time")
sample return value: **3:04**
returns **12:19**
